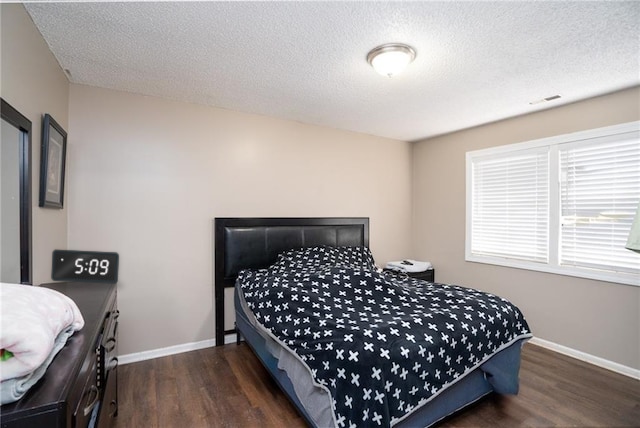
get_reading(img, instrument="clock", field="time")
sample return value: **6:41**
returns **5:09**
